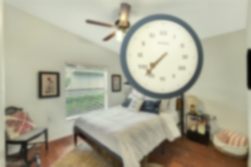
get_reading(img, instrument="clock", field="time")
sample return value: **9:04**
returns **7:37**
